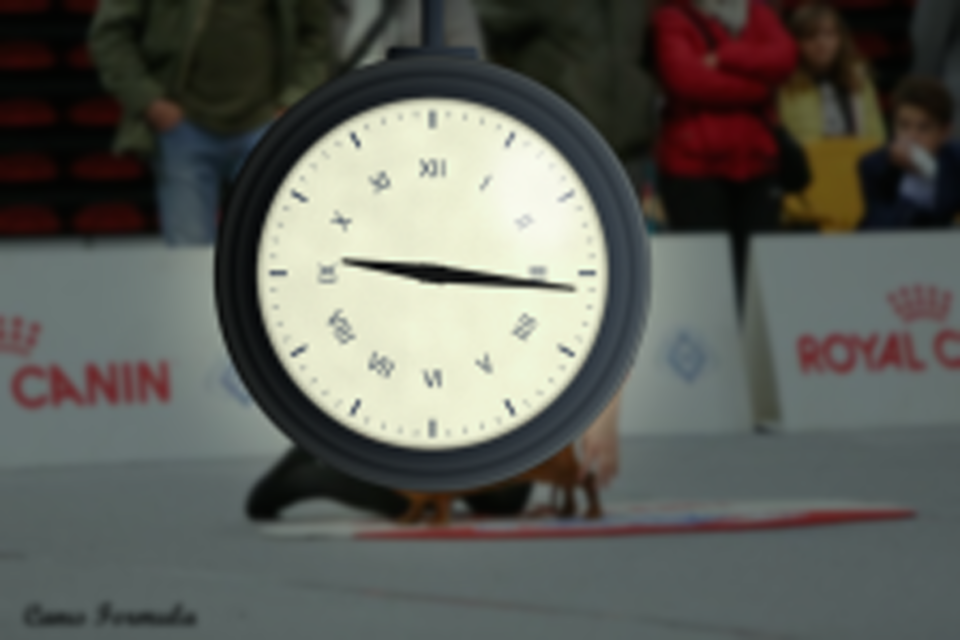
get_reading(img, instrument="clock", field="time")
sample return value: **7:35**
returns **9:16**
